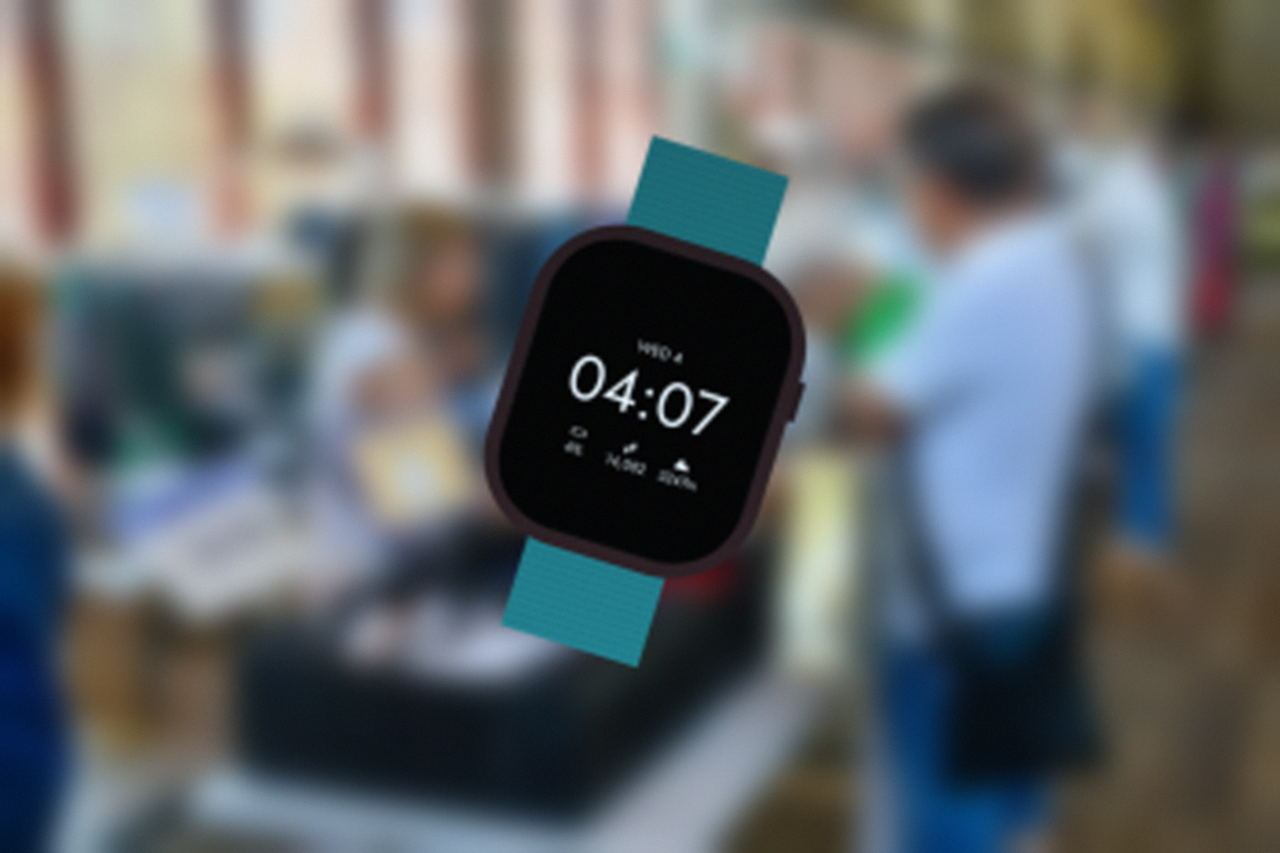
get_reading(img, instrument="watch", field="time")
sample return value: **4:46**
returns **4:07**
